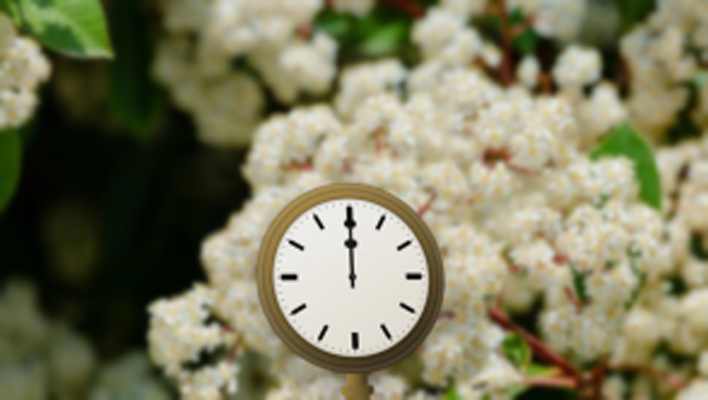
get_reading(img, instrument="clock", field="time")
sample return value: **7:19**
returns **12:00**
